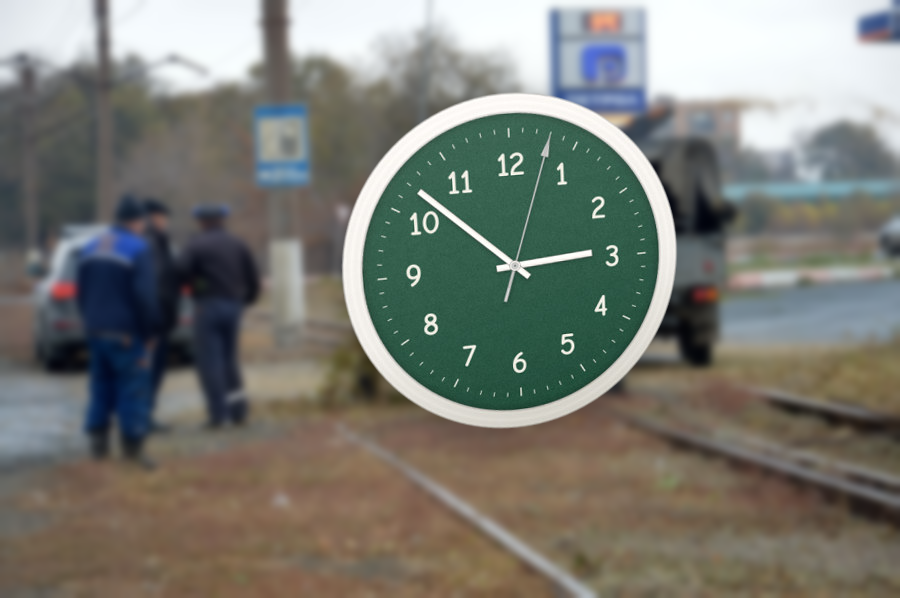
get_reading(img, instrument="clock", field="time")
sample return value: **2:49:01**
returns **2:52:03**
